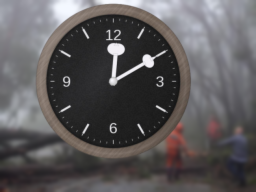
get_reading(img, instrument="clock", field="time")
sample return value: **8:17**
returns **12:10**
